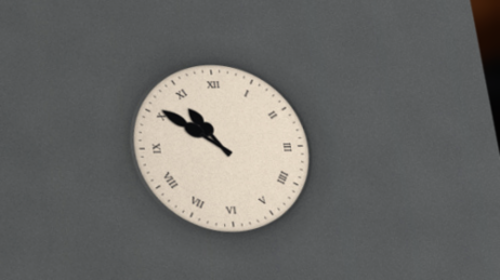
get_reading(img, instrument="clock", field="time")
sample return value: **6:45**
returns **10:51**
